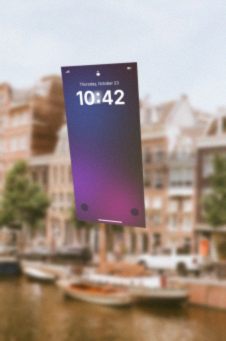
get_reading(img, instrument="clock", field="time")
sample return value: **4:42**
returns **10:42**
